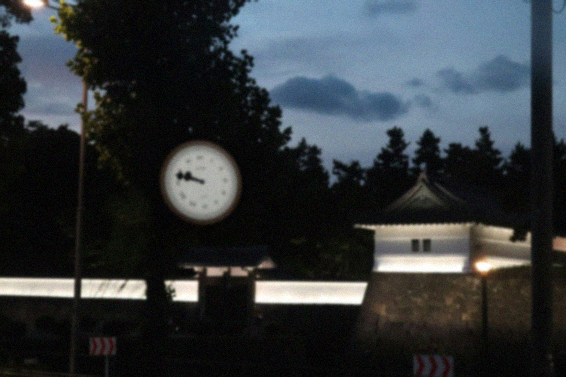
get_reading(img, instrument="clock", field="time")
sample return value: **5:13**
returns **9:48**
